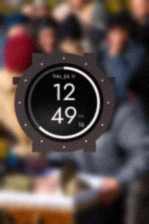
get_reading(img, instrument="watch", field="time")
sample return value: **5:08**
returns **12:49**
